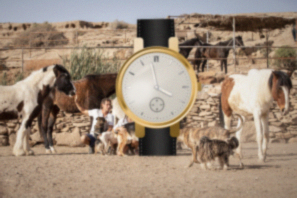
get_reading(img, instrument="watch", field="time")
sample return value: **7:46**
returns **3:58**
